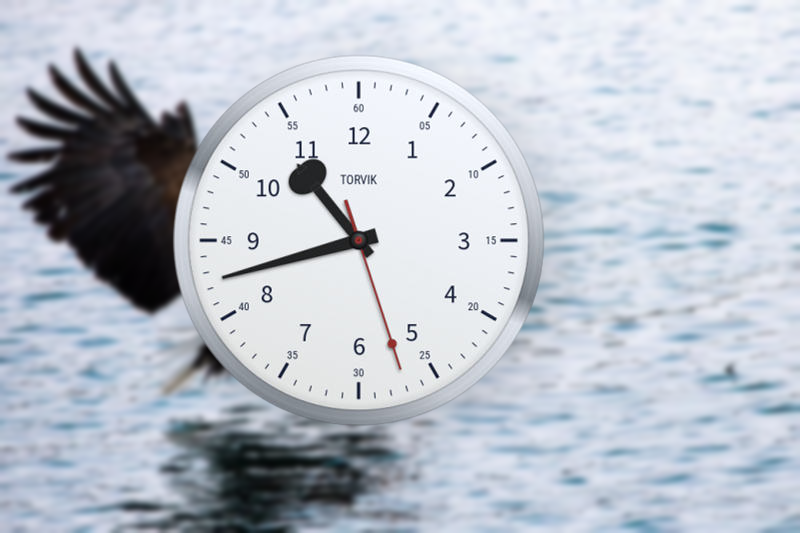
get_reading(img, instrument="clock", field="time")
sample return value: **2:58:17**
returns **10:42:27**
